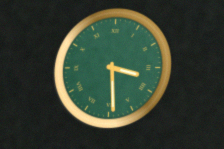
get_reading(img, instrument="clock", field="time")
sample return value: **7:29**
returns **3:29**
